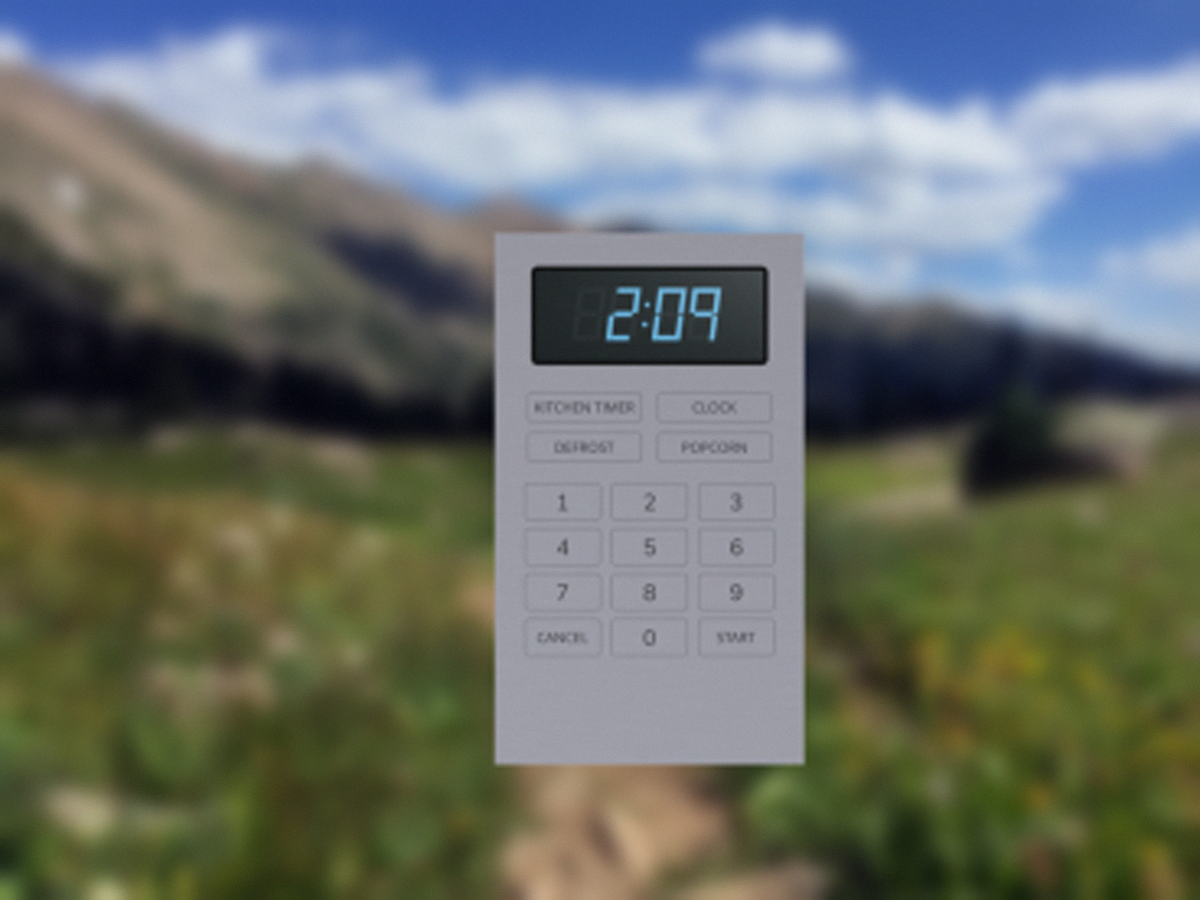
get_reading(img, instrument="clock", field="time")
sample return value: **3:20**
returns **2:09**
